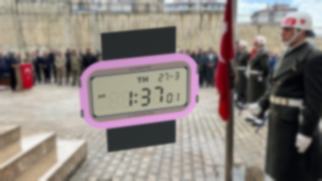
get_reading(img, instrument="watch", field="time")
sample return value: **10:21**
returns **1:37**
